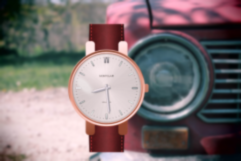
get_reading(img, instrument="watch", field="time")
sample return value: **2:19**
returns **8:29**
